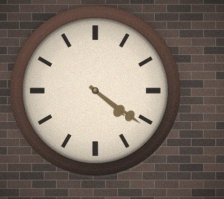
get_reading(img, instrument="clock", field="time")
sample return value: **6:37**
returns **4:21**
